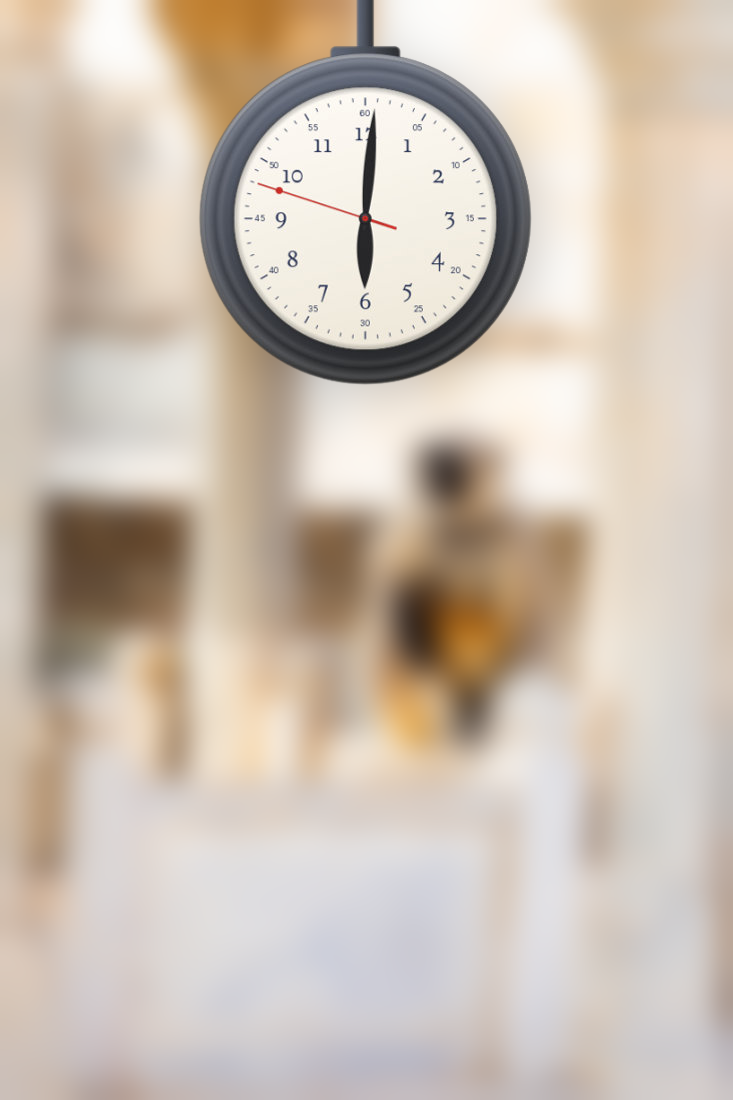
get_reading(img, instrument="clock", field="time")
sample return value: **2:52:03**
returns **6:00:48**
